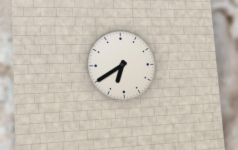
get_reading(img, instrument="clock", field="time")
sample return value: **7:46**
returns **6:40**
